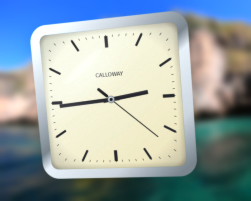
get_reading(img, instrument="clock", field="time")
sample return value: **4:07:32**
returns **2:44:22**
